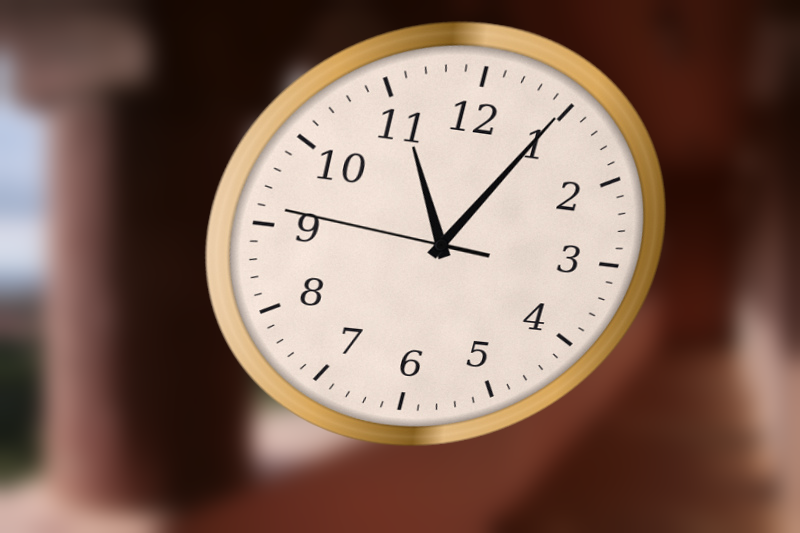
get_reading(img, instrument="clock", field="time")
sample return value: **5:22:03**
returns **11:04:46**
